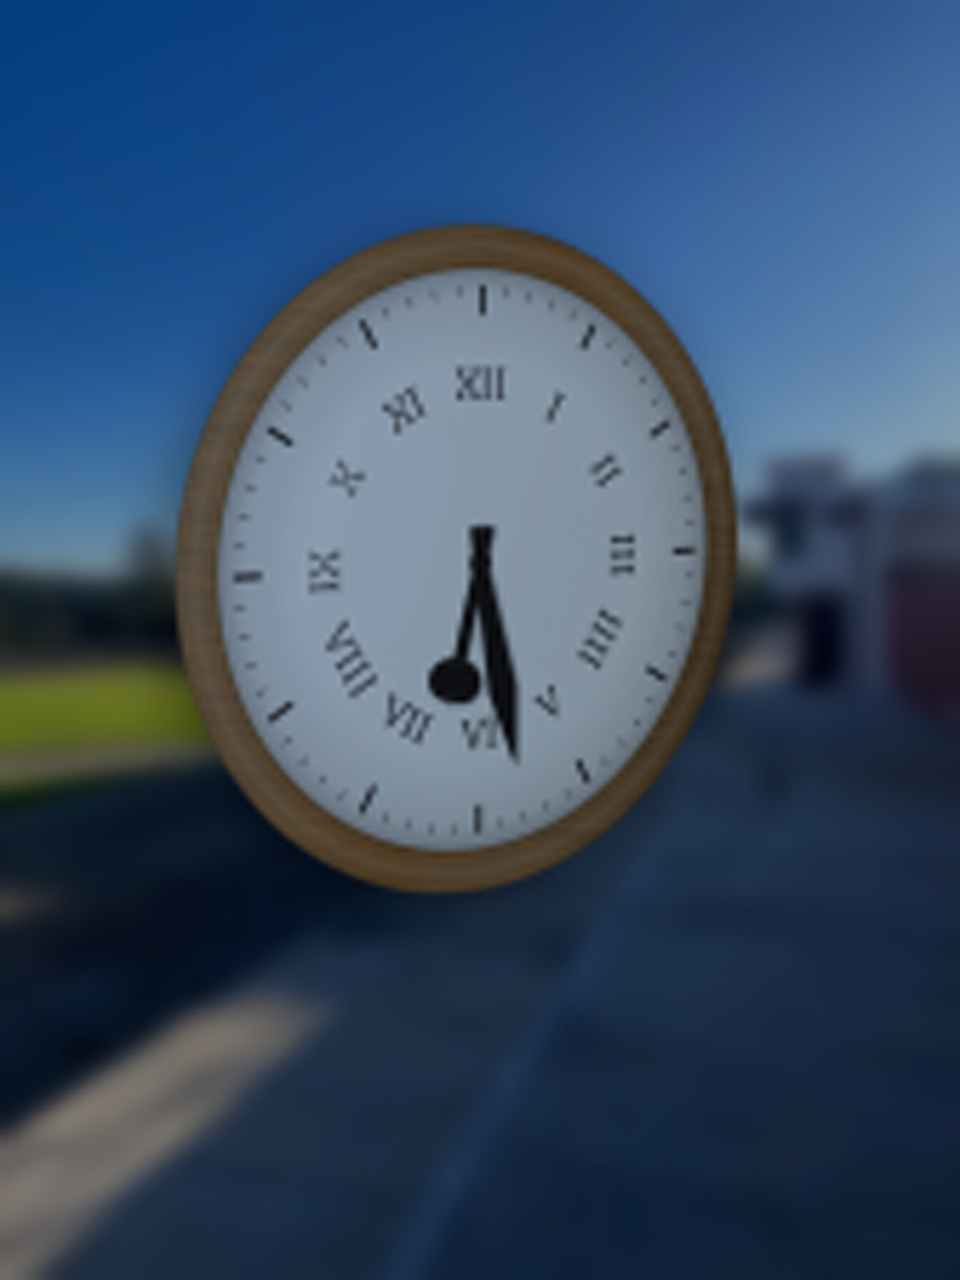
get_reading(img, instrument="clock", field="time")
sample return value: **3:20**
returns **6:28**
